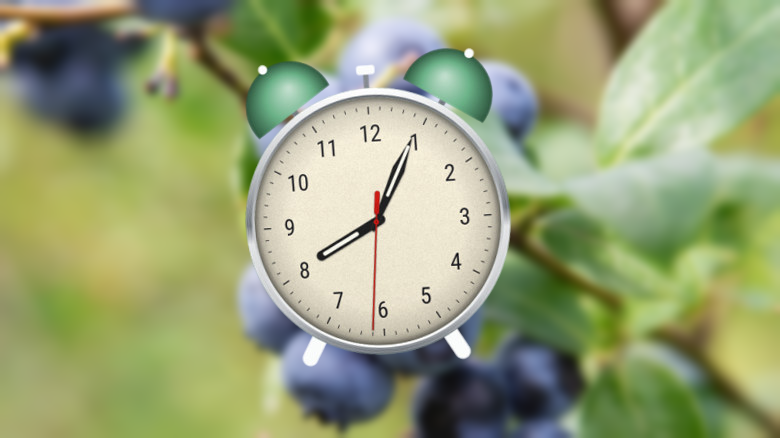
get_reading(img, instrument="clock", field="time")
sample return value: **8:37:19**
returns **8:04:31**
